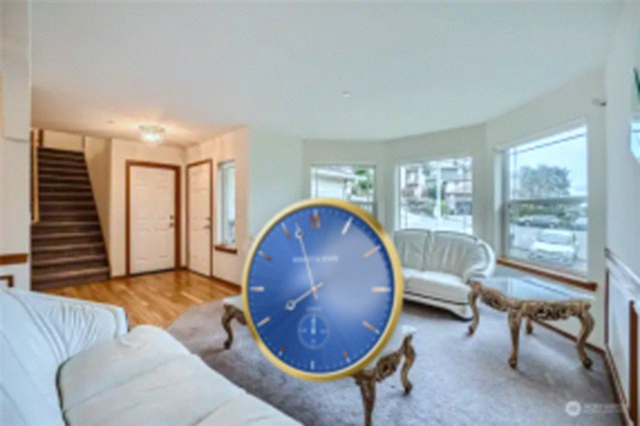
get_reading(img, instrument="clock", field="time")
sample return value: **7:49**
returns **7:57**
